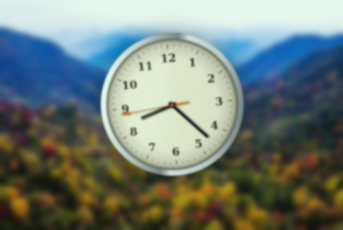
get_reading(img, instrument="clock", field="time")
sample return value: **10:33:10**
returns **8:22:44**
